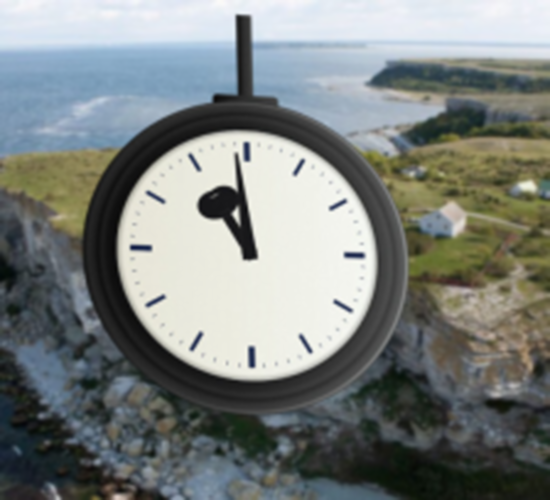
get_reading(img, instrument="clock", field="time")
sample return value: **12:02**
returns **10:59**
